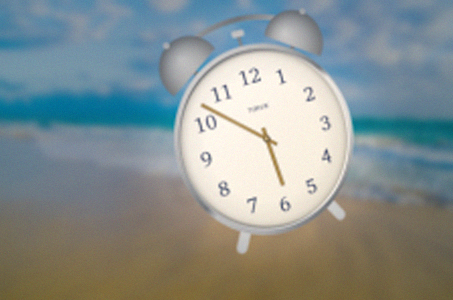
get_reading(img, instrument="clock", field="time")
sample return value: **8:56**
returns **5:52**
